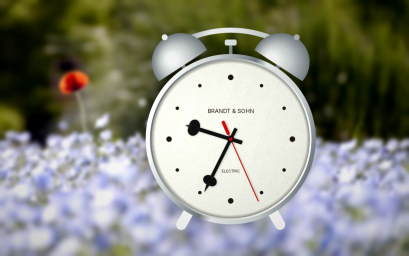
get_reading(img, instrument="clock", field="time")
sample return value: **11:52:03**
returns **9:34:26**
